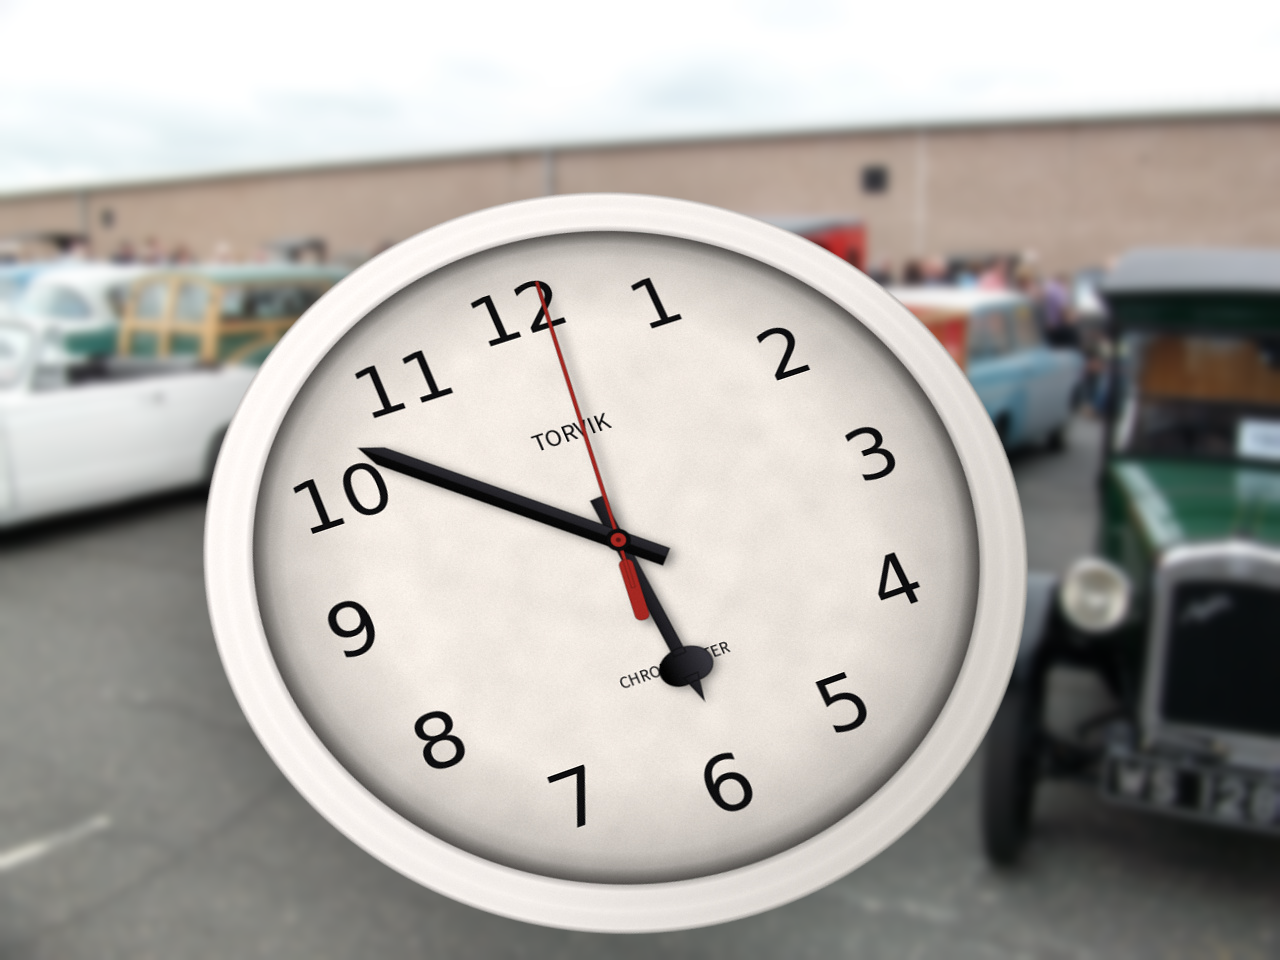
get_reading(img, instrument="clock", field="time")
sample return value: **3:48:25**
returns **5:52:01**
